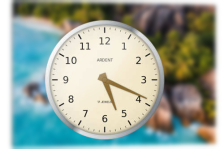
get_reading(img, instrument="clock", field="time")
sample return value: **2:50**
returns **5:19**
